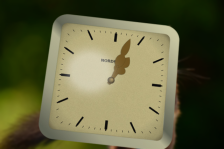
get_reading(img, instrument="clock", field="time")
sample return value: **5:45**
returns **1:03**
